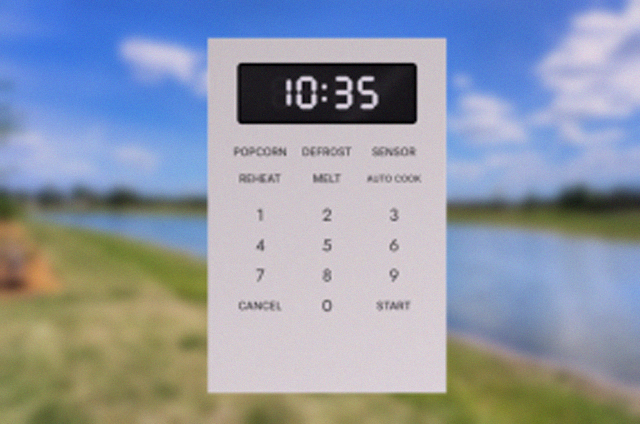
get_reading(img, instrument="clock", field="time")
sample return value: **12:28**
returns **10:35**
